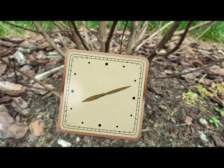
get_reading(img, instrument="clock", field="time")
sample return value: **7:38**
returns **8:11**
